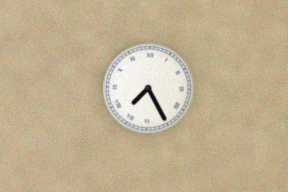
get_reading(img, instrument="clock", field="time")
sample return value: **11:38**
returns **7:25**
